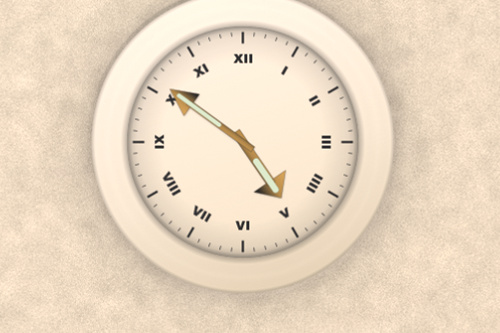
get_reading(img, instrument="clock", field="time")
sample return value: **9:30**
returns **4:51**
